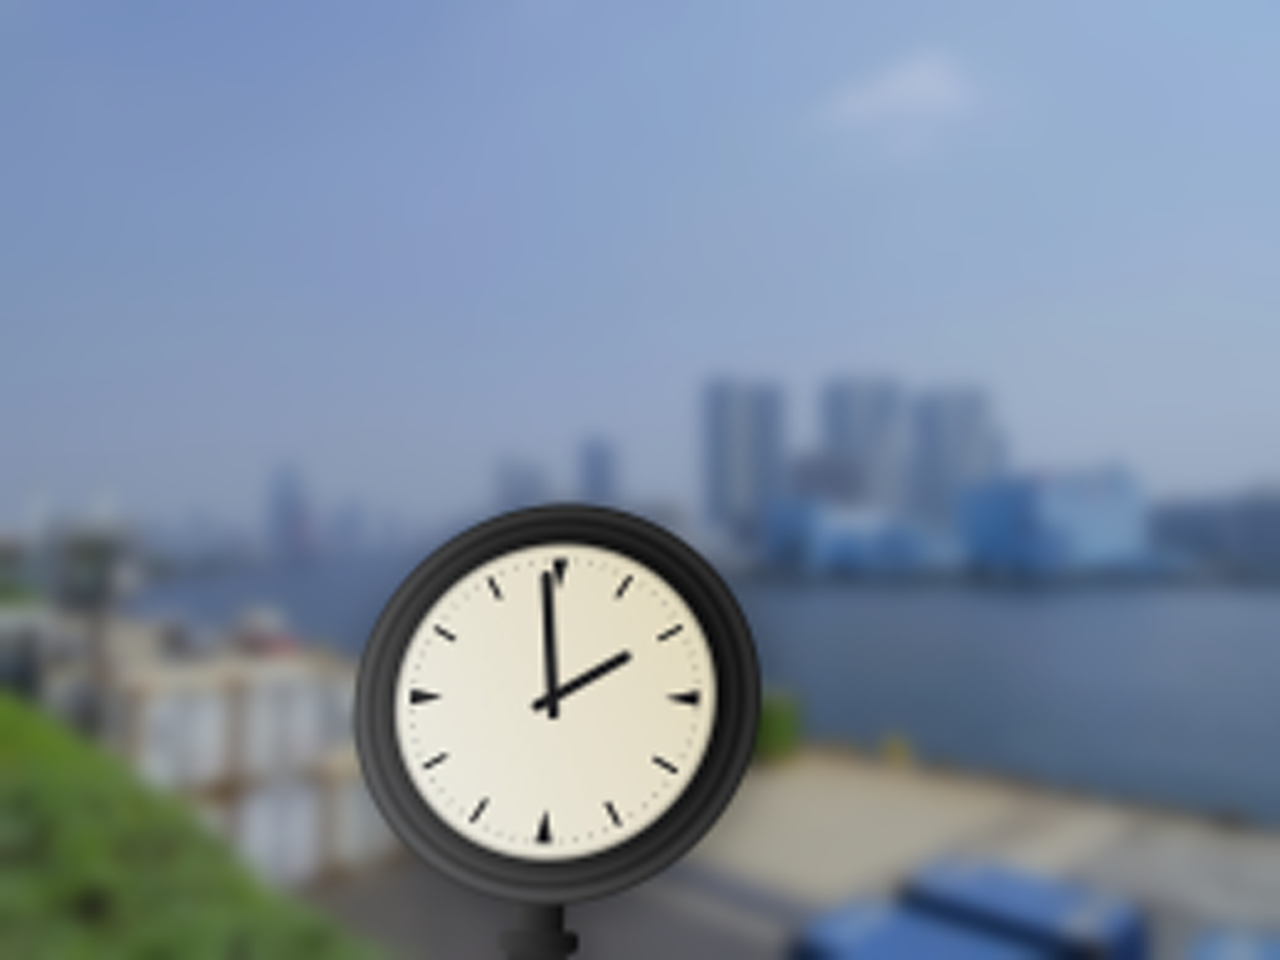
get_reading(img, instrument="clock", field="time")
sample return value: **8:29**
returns **1:59**
